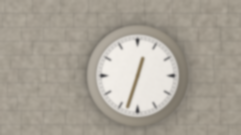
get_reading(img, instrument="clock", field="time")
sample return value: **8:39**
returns **12:33**
